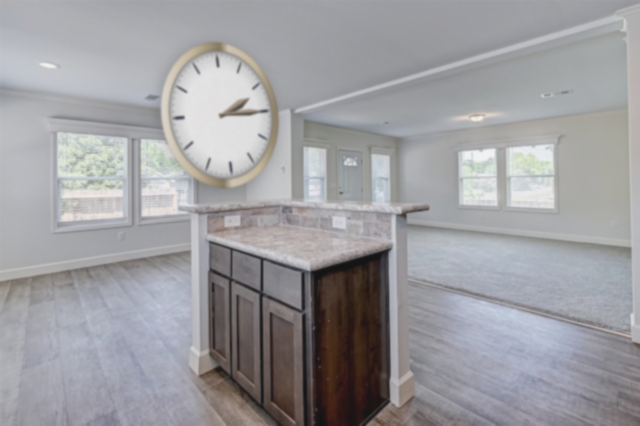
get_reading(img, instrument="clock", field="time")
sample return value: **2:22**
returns **2:15**
